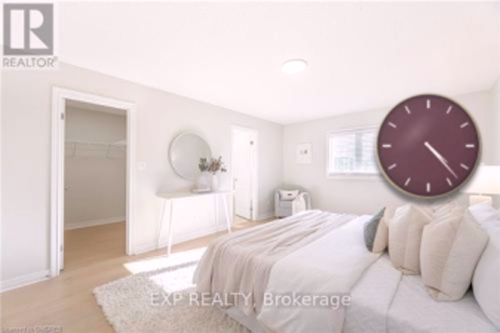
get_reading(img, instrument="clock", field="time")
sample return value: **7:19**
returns **4:23**
